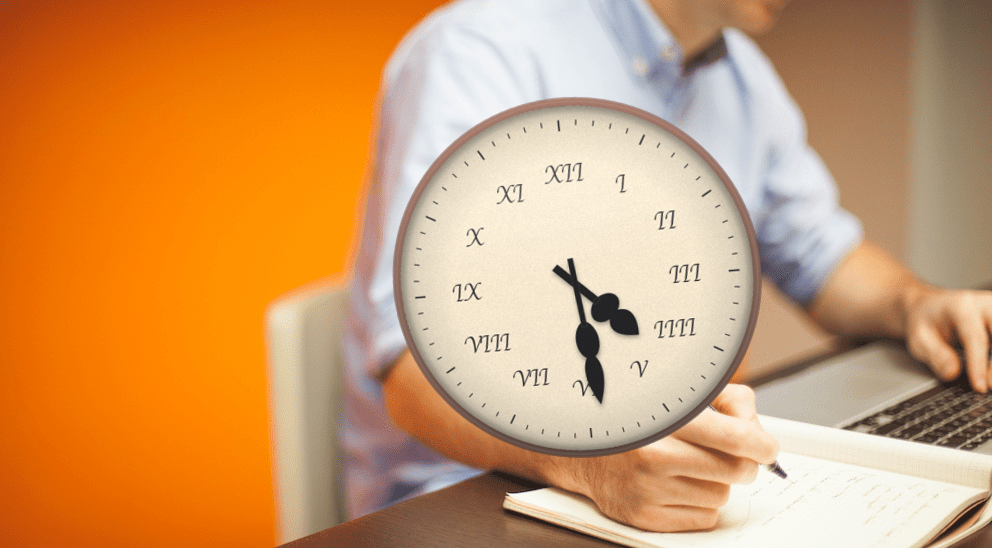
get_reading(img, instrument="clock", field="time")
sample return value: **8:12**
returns **4:29**
